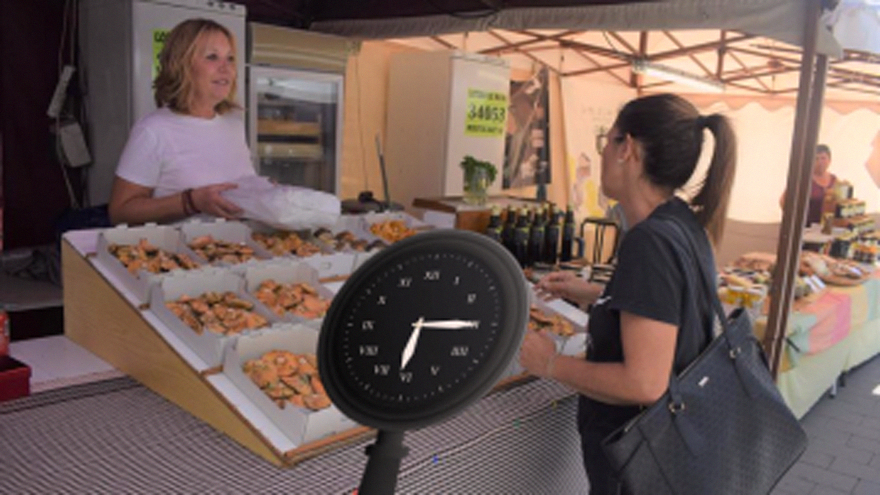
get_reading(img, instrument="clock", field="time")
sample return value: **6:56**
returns **6:15**
